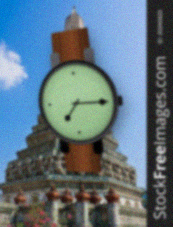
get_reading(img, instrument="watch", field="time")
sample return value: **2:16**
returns **7:15**
